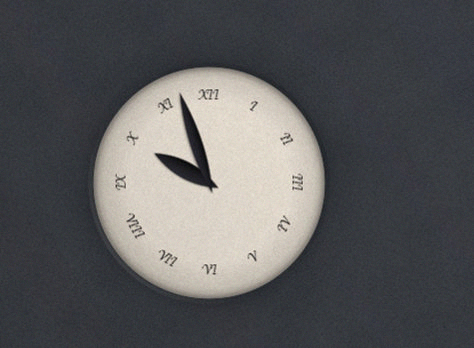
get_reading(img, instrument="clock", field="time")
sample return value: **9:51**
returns **9:57**
